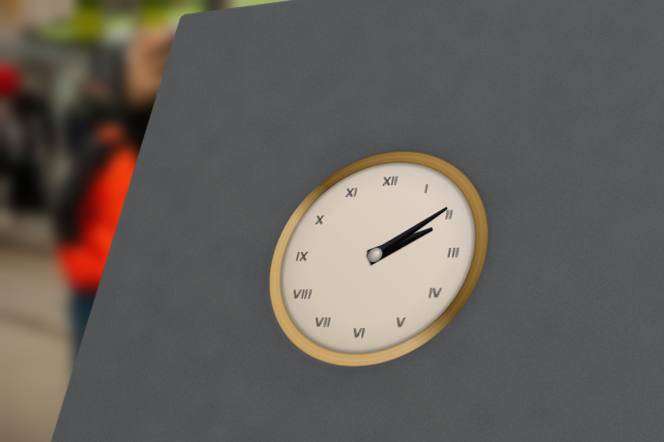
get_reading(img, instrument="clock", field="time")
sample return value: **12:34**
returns **2:09**
